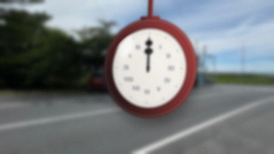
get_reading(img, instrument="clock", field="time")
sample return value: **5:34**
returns **12:00**
